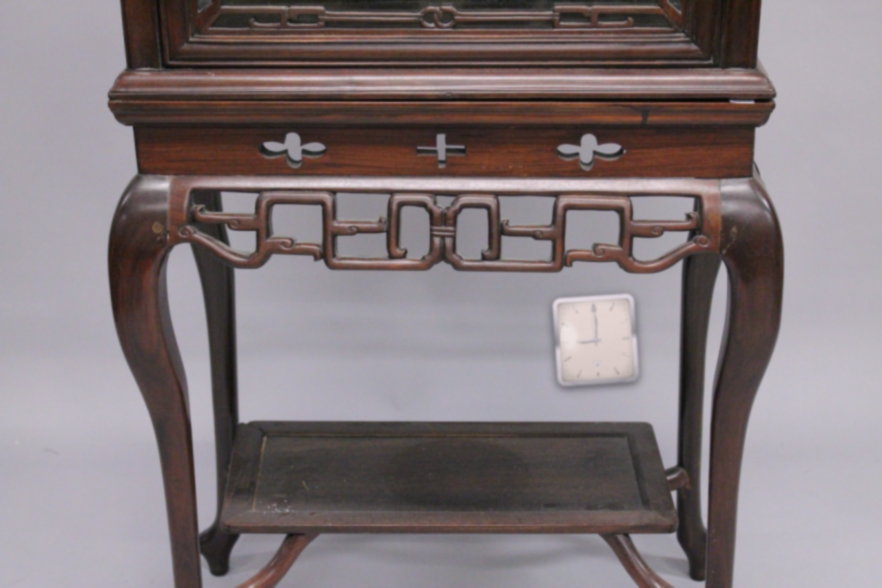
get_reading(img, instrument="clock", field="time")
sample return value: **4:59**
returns **9:00**
